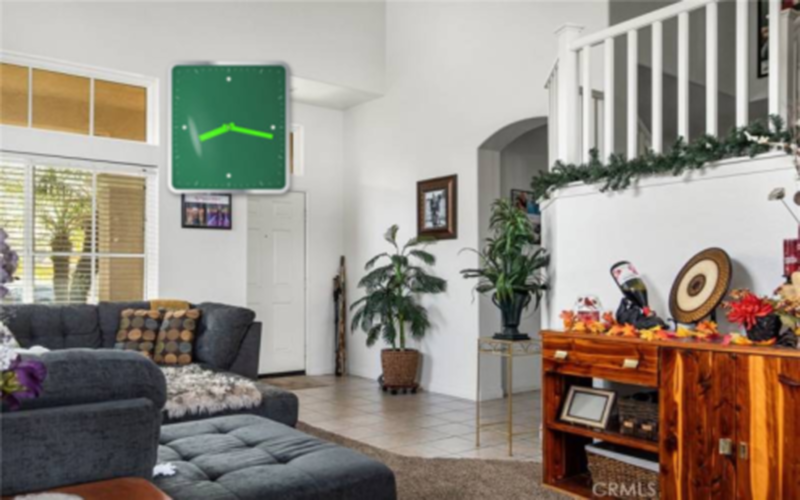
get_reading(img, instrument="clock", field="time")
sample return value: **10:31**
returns **8:17**
